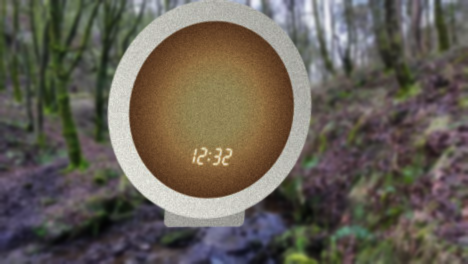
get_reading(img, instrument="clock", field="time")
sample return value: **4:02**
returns **12:32**
